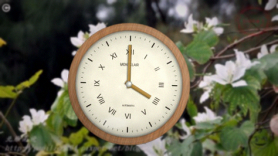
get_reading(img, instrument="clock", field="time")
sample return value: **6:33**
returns **4:00**
